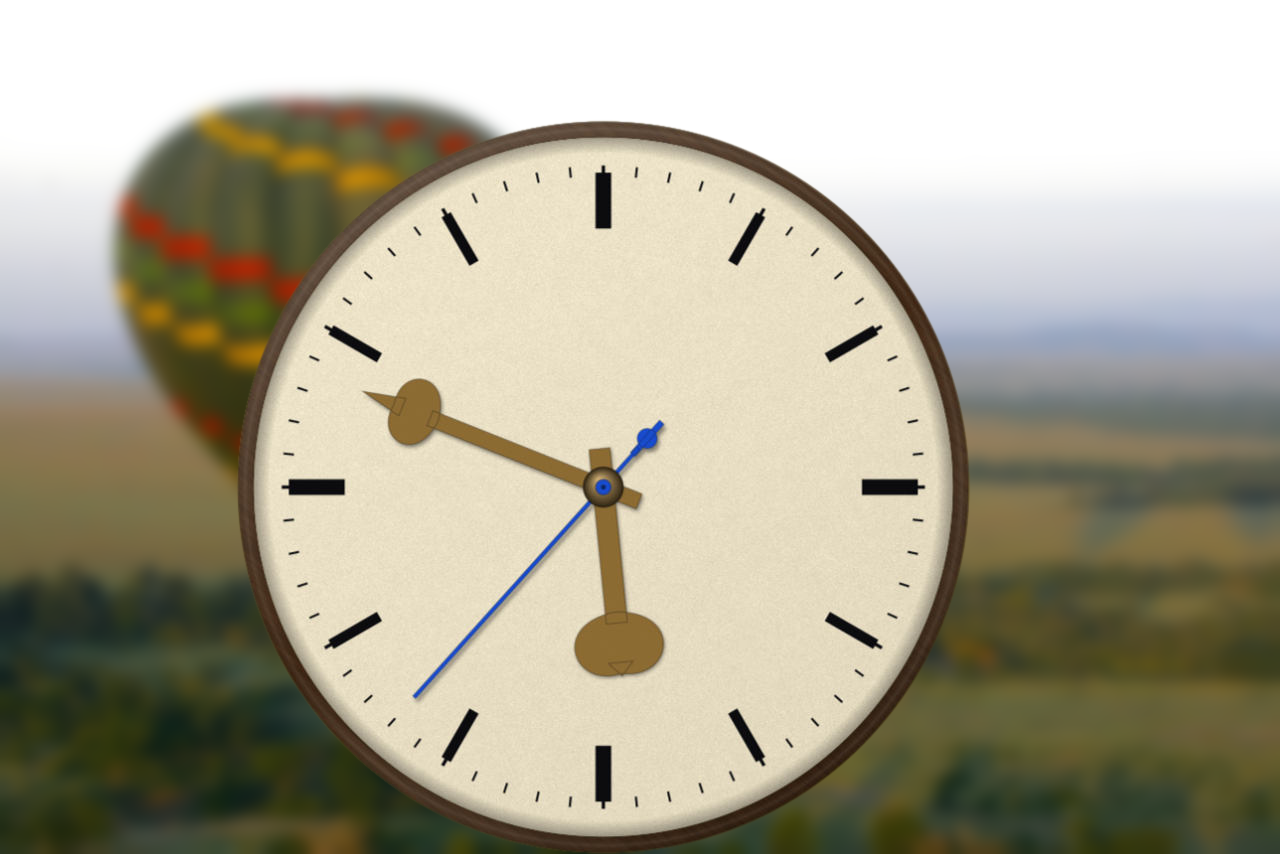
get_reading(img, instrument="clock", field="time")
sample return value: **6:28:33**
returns **5:48:37**
